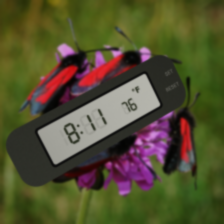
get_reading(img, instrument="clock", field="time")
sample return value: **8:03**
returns **8:11**
